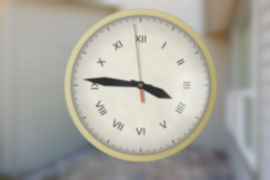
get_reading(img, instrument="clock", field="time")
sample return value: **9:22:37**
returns **3:45:59**
